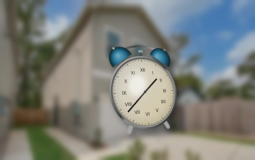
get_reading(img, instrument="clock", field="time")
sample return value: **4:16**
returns **1:38**
